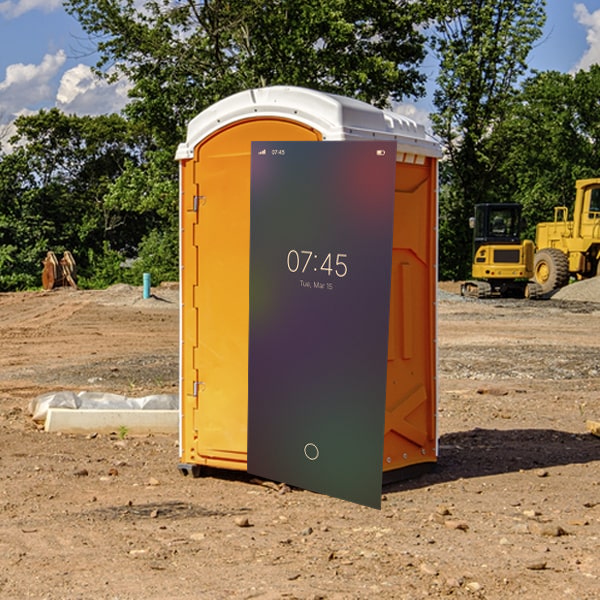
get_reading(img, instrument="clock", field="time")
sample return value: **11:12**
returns **7:45**
